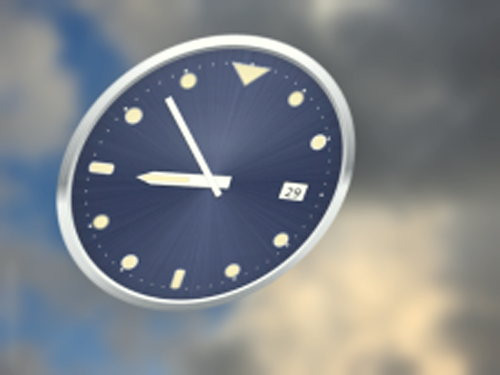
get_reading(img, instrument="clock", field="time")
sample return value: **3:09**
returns **8:53**
